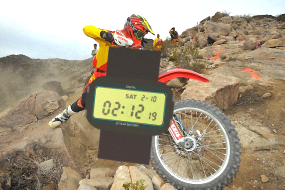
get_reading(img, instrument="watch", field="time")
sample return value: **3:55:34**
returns **2:12:19**
